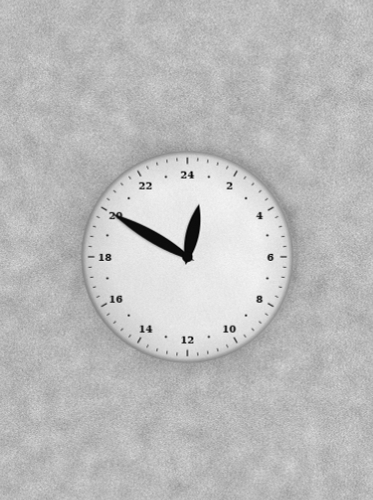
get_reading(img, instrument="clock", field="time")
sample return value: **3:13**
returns **0:50**
